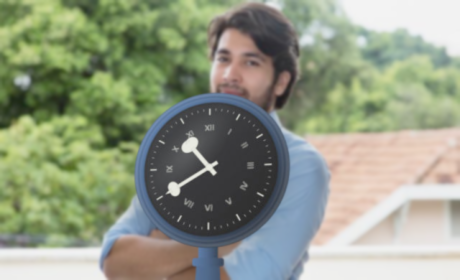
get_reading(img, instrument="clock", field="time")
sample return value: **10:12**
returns **10:40**
